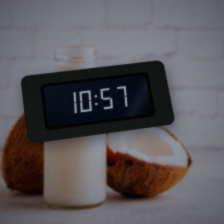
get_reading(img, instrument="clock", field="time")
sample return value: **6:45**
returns **10:57**
